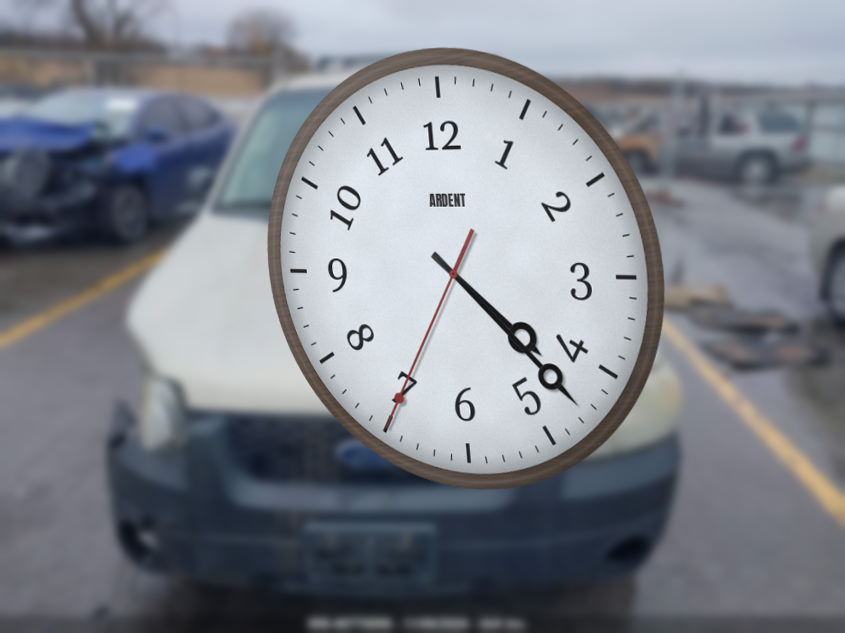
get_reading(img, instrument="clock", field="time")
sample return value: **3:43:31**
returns **4:22:35**
